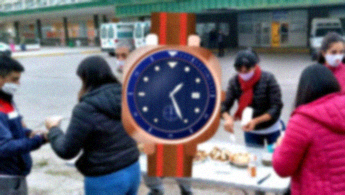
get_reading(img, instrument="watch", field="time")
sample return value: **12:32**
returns **1:26**
